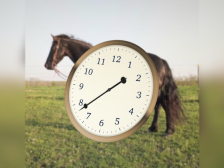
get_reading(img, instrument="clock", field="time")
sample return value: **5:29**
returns **1:38**
